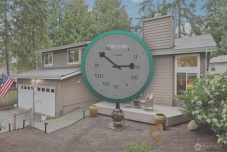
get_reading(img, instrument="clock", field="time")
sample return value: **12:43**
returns **2:51**
